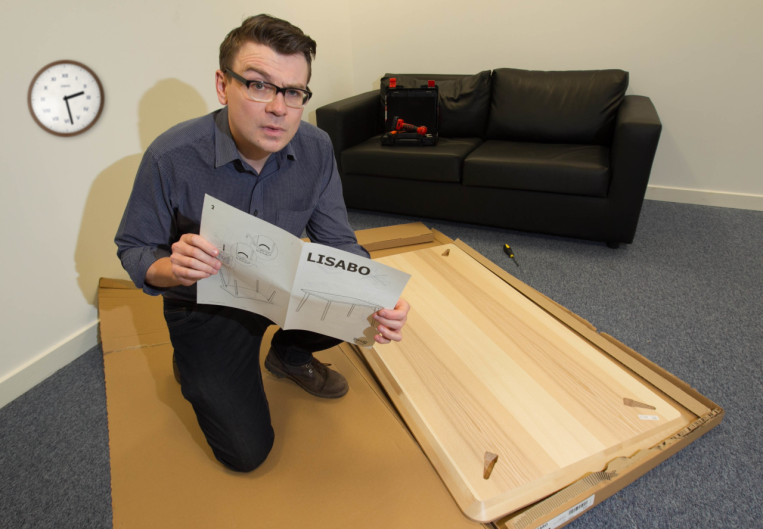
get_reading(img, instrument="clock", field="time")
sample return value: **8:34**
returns **2:28**
